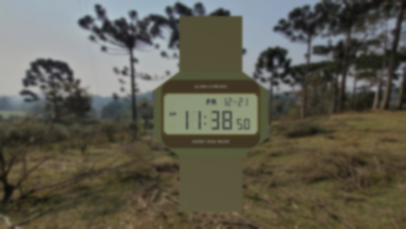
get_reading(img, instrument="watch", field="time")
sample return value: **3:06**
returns **11:38**
